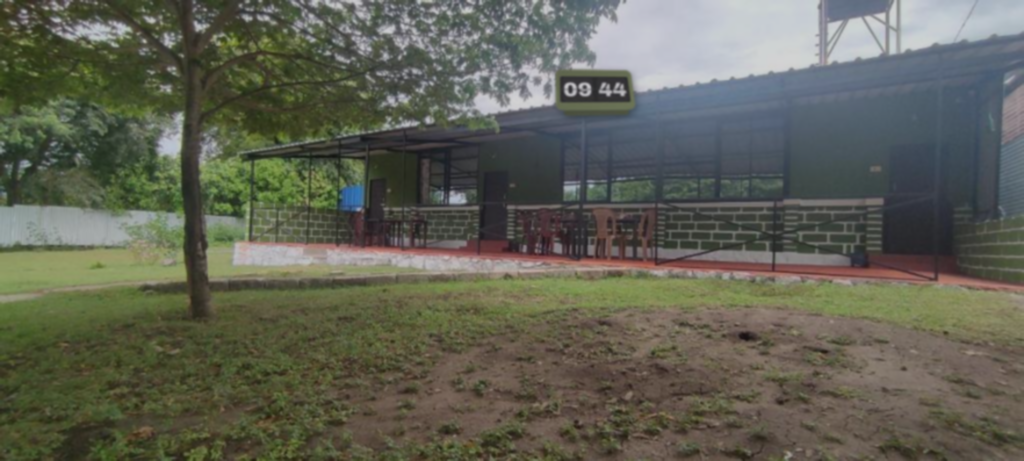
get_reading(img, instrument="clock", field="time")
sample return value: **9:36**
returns **9:44**
